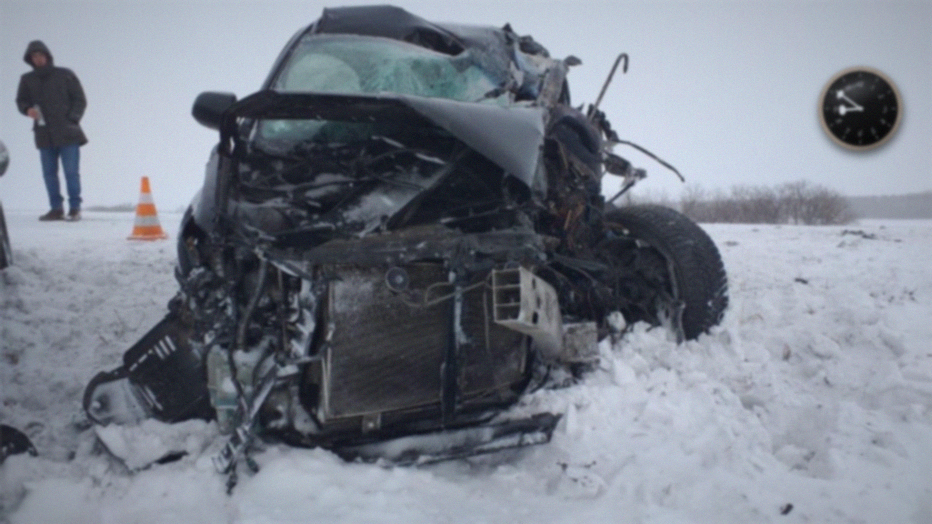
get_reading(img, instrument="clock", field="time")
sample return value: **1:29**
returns **8:51**
